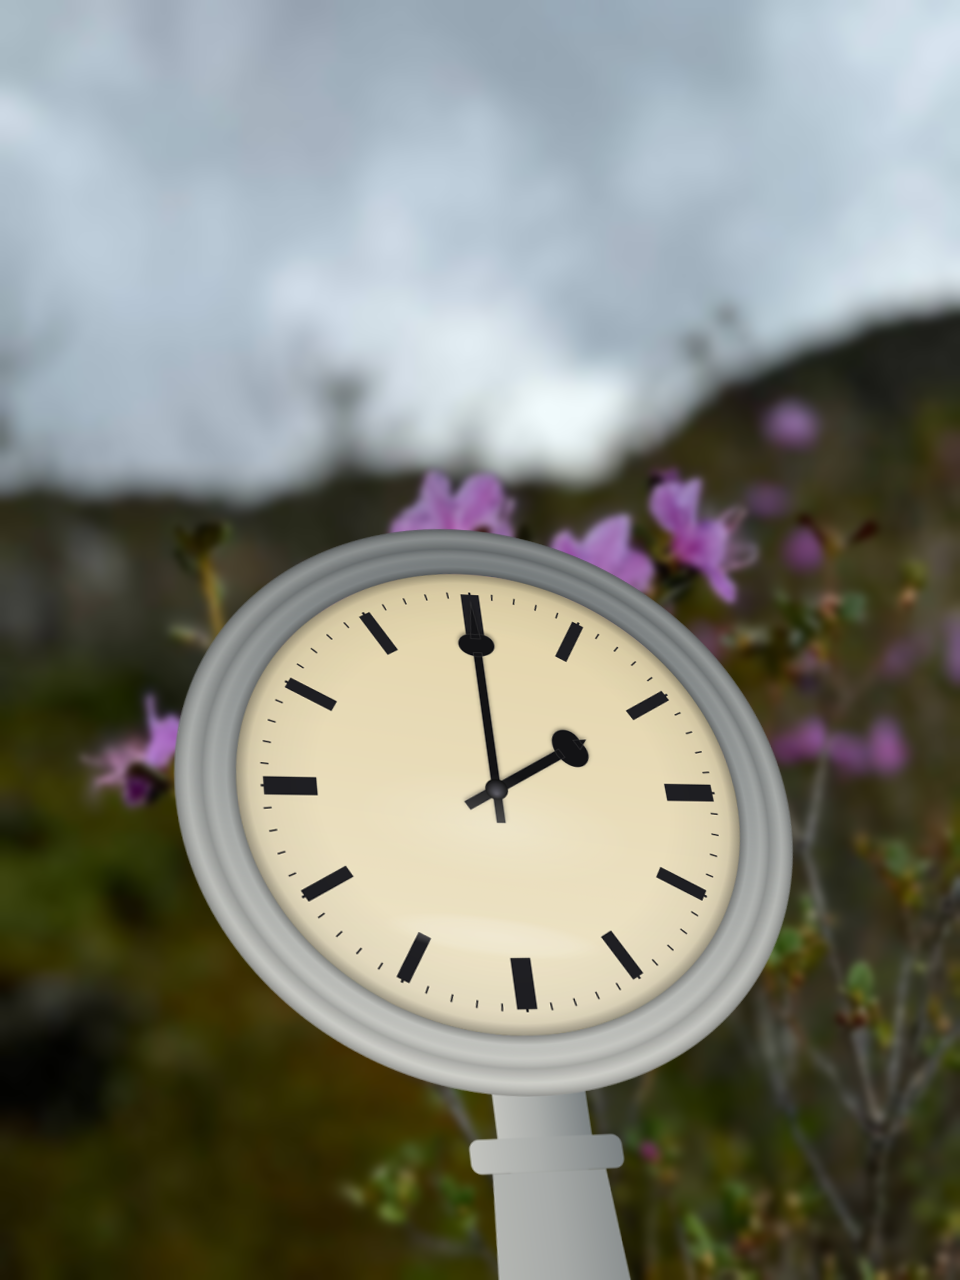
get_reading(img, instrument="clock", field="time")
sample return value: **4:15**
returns **2:00**
